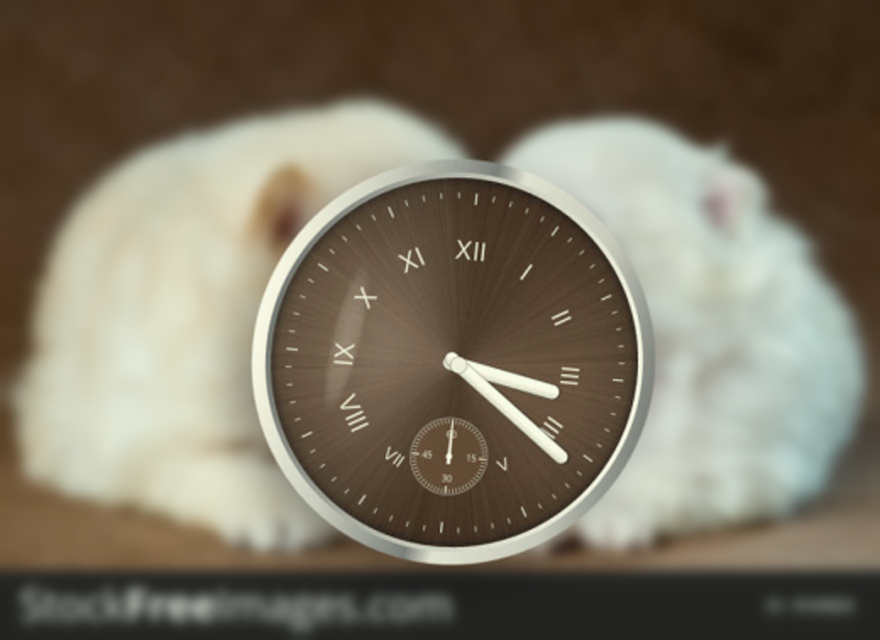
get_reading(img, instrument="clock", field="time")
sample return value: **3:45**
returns **3:21**
